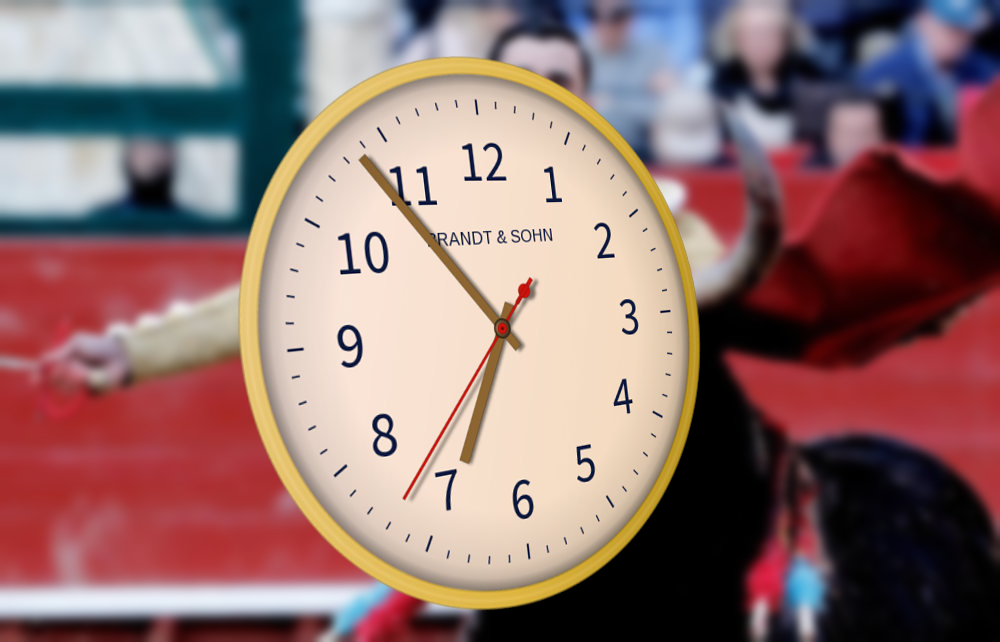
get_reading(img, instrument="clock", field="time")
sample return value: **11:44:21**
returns **6:53:37**
